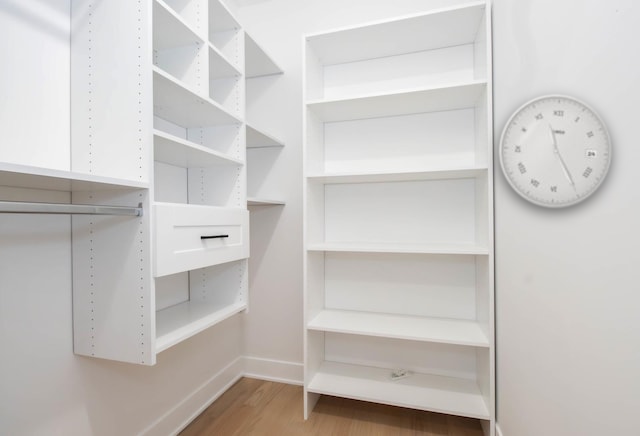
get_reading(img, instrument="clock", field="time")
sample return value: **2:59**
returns **11:25**
